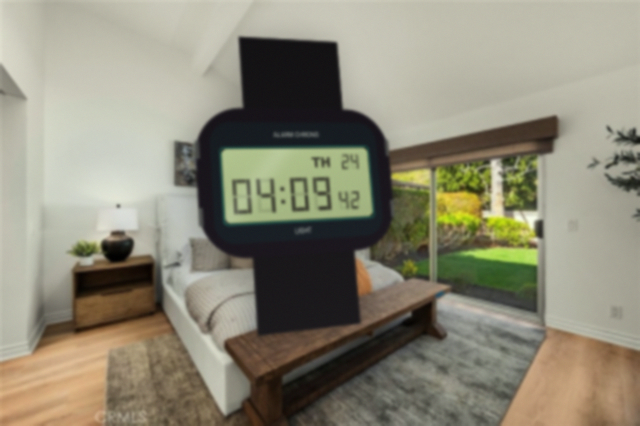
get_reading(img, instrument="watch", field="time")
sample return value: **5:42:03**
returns **4:09:42**
